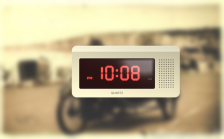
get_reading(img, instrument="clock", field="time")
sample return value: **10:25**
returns **10:08**
